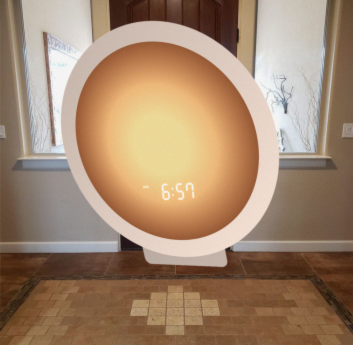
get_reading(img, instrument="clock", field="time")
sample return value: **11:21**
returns **6:57**
